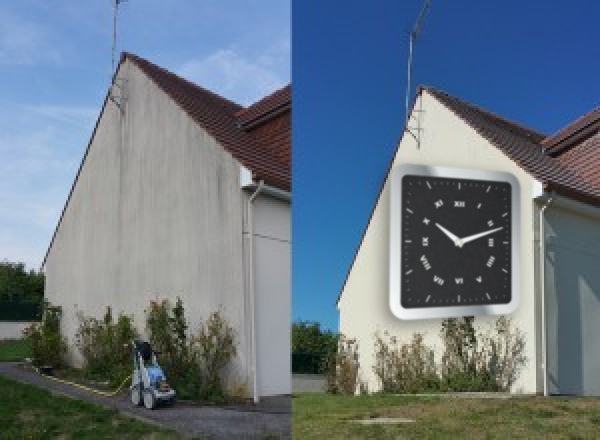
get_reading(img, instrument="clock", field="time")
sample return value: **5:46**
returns **10:12**
